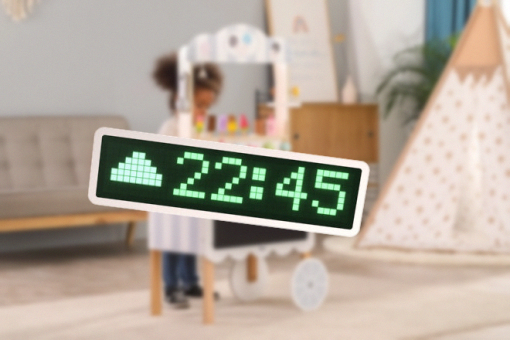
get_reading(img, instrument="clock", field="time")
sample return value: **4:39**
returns **22:45**
